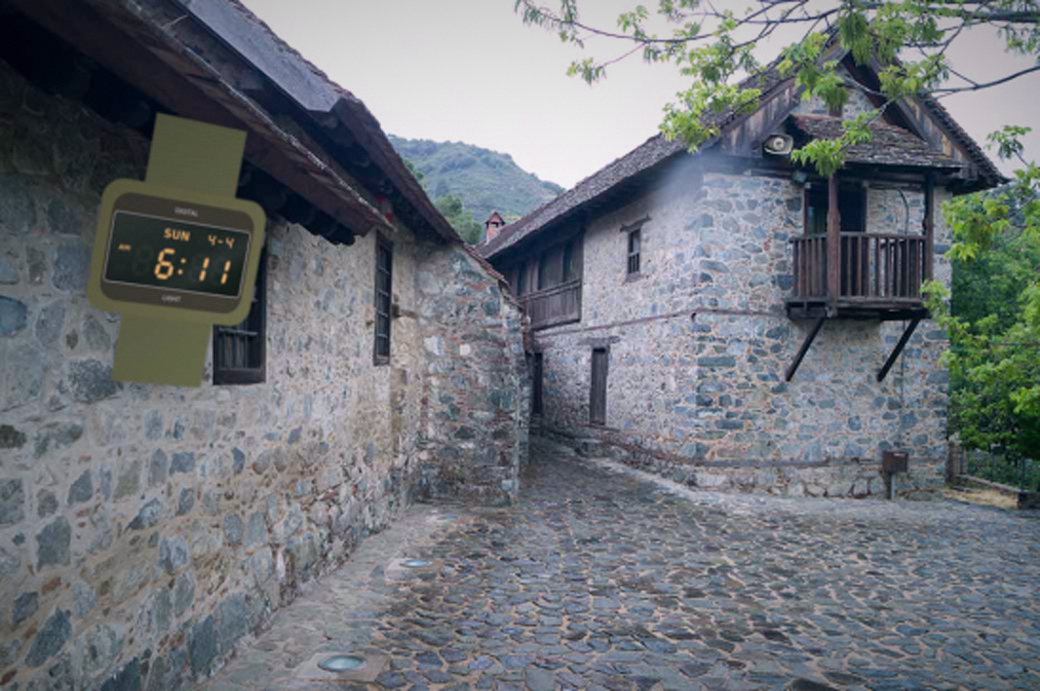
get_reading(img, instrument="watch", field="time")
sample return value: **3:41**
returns **6:11**
